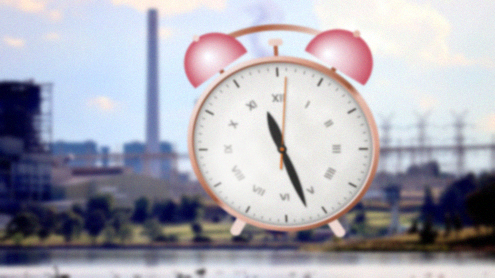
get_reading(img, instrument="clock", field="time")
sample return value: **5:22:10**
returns **11:27:01**
